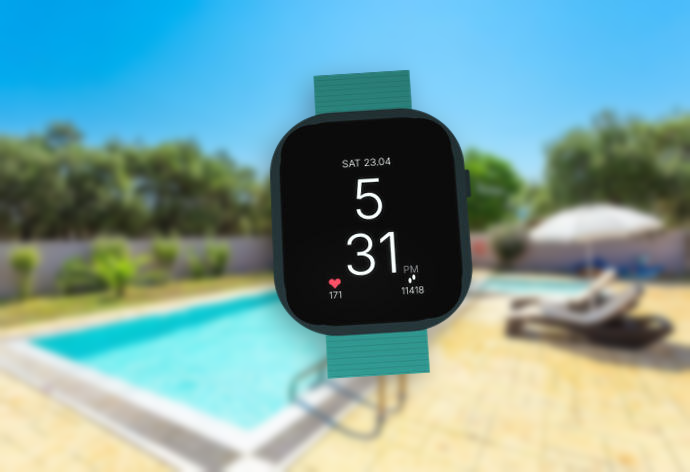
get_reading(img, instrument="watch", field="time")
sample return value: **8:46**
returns **5:31**
